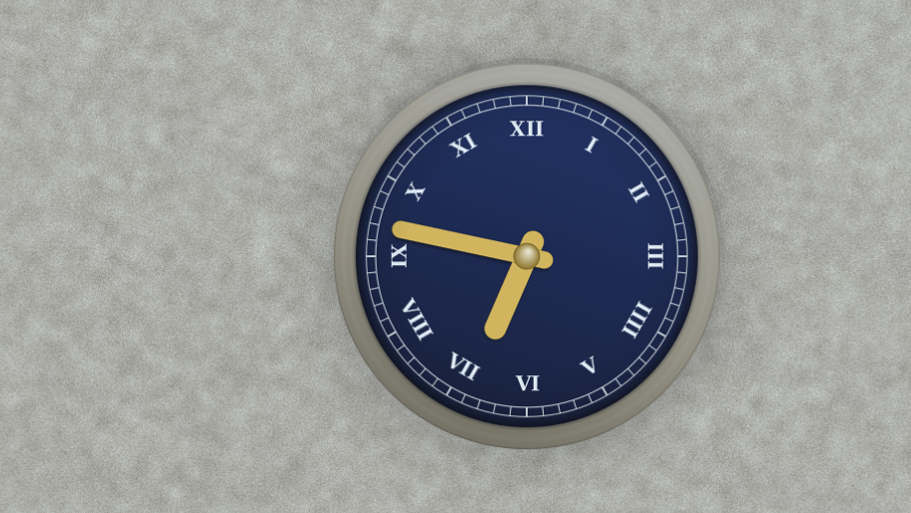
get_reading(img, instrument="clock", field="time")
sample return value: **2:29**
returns **6:47**
